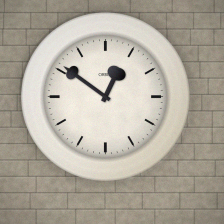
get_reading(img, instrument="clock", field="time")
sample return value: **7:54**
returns **12:51**
